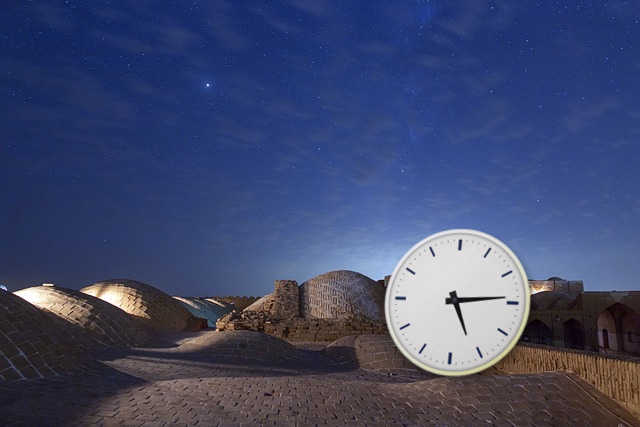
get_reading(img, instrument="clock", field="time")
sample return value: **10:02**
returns **5:14**
